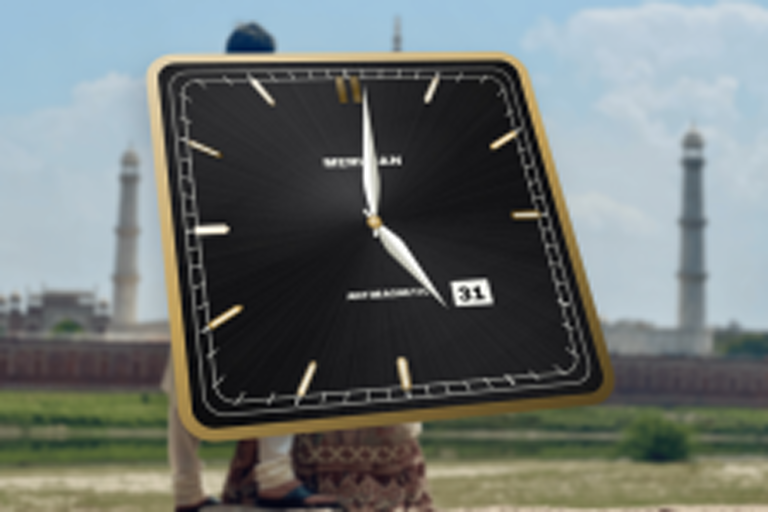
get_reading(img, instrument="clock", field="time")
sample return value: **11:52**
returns **5:01**
